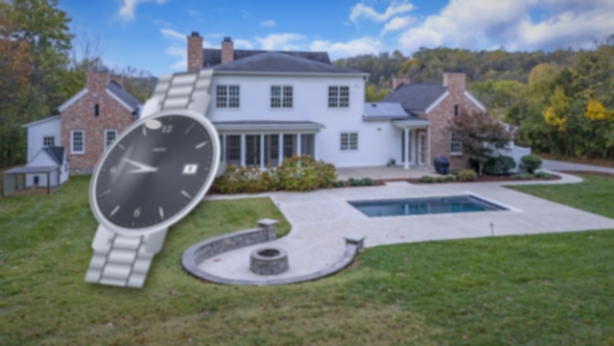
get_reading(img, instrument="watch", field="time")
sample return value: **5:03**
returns **8:48**
